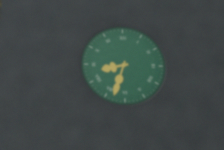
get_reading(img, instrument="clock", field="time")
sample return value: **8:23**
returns **8:33**
